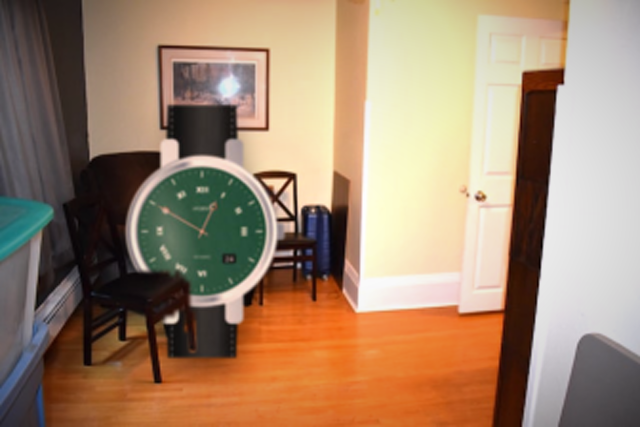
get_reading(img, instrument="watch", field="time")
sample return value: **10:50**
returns **12:50**
